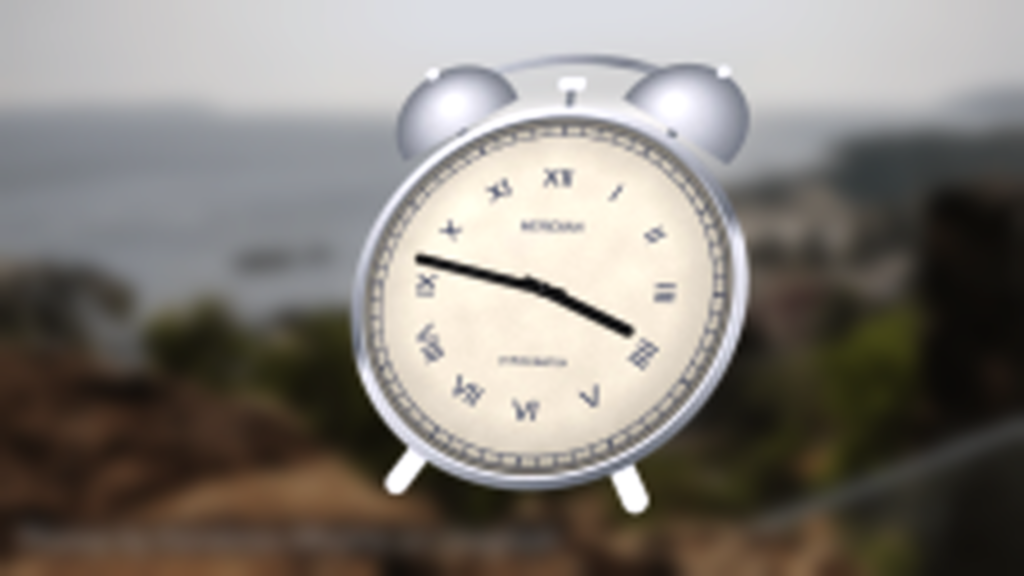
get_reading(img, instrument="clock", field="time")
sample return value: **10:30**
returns **3:47**
